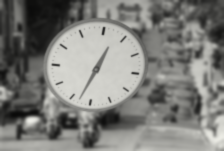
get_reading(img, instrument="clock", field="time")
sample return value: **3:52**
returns **12:33**
